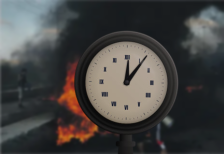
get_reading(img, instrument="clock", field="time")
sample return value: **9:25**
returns **12:06**
